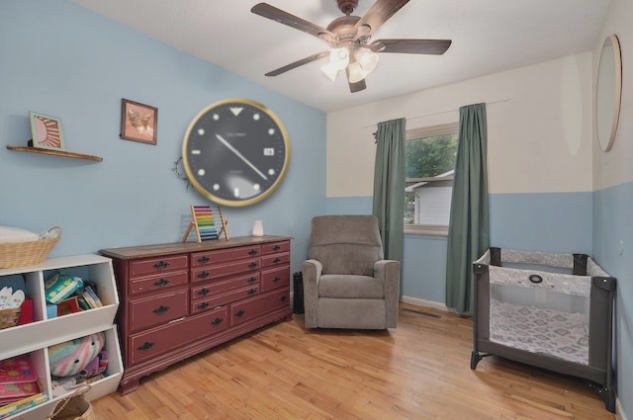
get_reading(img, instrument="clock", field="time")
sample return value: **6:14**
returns **10:22**
